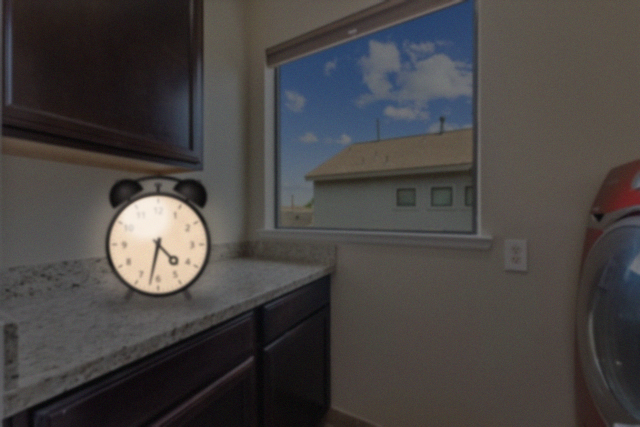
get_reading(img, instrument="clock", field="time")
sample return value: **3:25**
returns **4:32**
